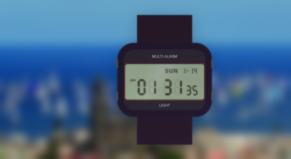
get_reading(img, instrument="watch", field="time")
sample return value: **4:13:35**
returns **1:31:35**
